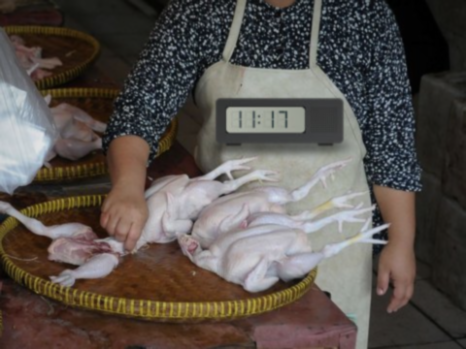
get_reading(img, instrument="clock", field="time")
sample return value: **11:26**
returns **11:17**
